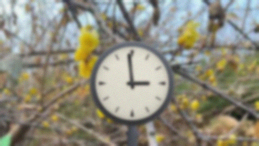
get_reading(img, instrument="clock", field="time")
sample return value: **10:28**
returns **2:59**
